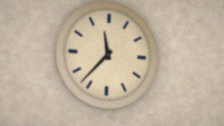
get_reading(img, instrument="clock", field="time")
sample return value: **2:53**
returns **11:37**
